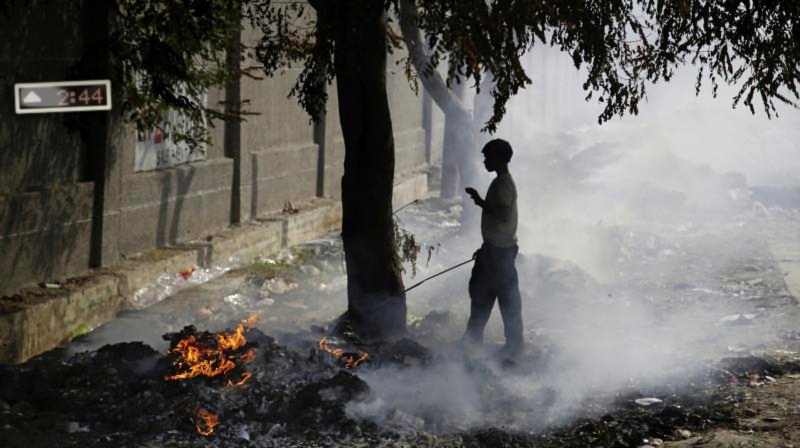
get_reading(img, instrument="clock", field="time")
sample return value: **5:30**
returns **2:44**
